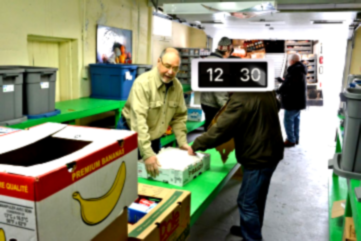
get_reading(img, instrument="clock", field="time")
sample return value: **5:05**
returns **12:30**
